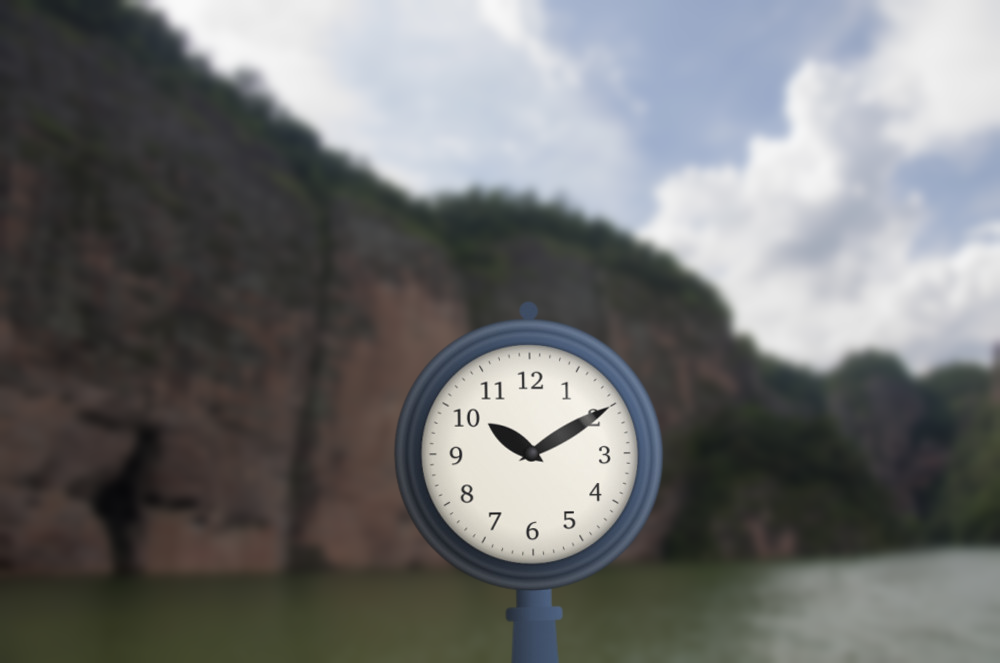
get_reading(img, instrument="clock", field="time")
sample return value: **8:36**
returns **10:10**
